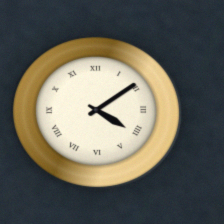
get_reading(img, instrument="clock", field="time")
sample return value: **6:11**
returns **4:09**
